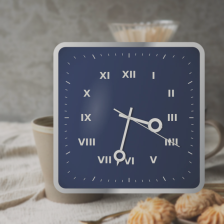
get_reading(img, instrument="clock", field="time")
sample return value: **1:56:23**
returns **3:32:20**
